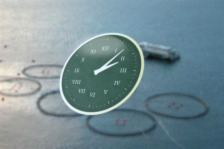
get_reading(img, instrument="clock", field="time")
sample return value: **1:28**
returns **2:07**
